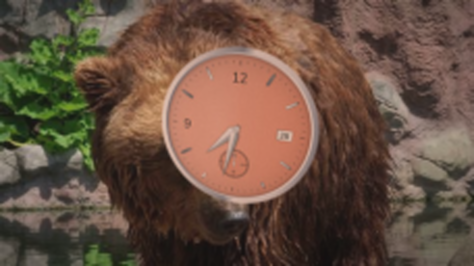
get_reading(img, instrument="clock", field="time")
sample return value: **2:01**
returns **7:32**
